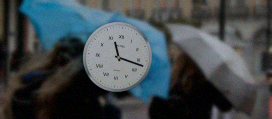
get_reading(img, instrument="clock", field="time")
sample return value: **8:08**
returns **11:17**
